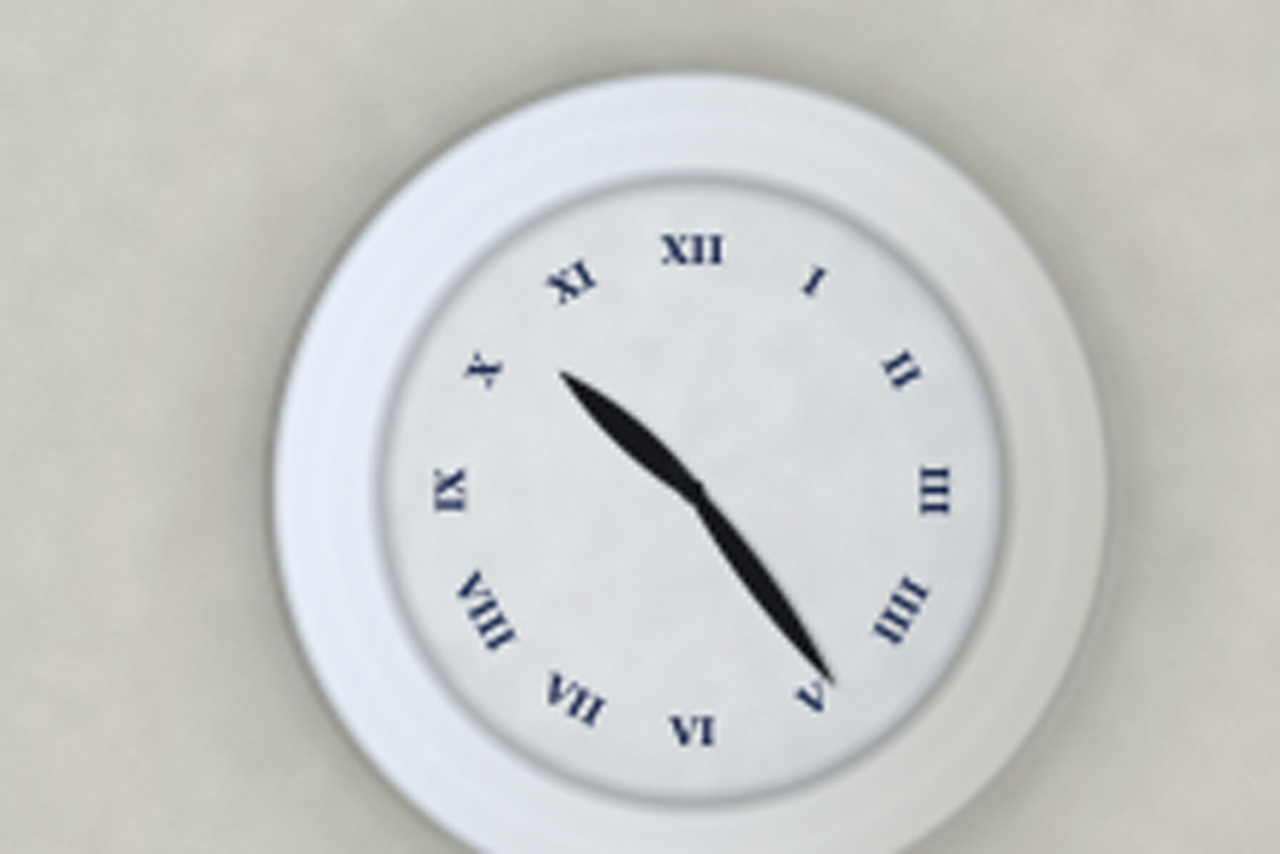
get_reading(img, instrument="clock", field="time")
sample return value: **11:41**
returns **10:24**
